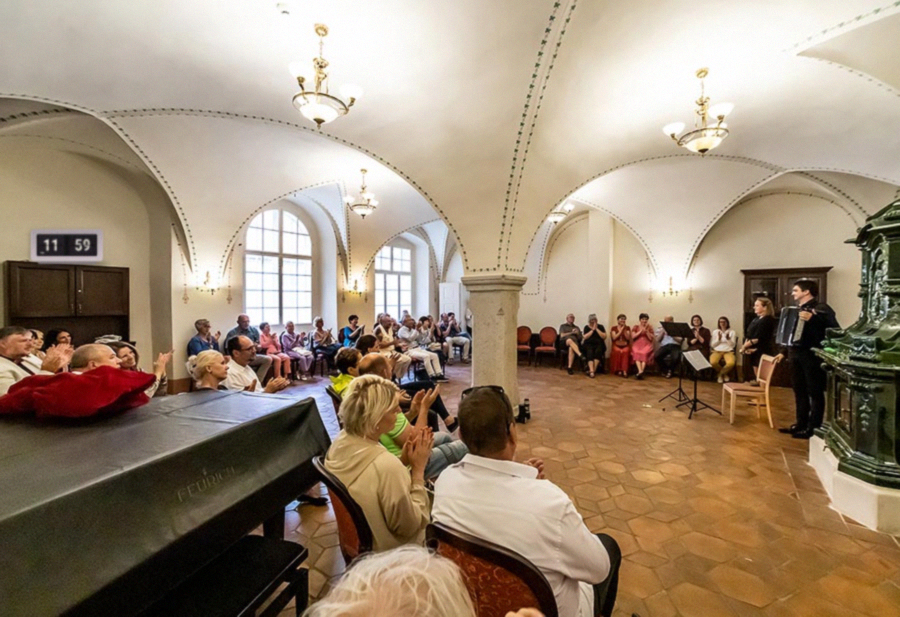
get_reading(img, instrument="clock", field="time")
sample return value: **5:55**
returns **11:59**
